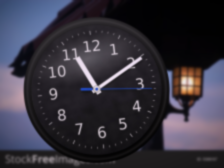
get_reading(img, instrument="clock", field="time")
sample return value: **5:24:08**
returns **11:10:16**
